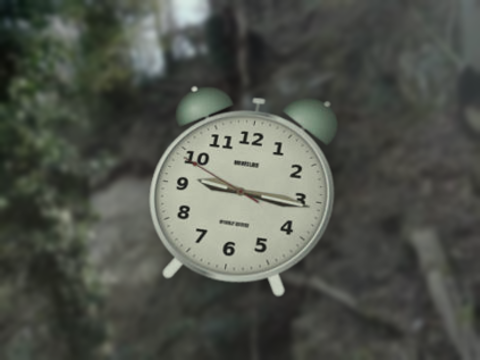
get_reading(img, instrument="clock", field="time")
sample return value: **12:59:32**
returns **9:15:49**
